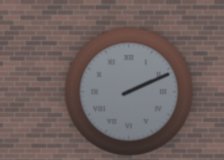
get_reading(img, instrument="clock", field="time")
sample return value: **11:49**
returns **2:11**
